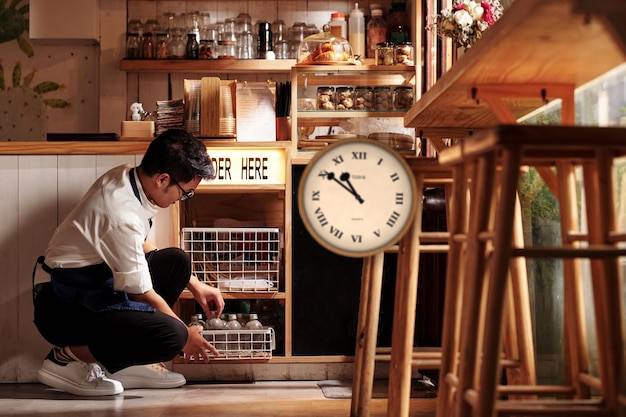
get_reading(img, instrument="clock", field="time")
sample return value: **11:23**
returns **10:51**
